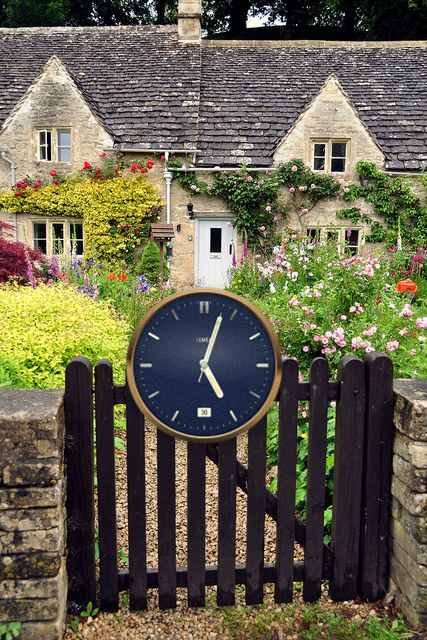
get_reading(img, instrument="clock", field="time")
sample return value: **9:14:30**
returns **5:03:03**
